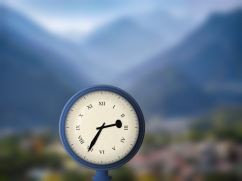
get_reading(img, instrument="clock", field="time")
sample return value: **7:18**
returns **2:35**
